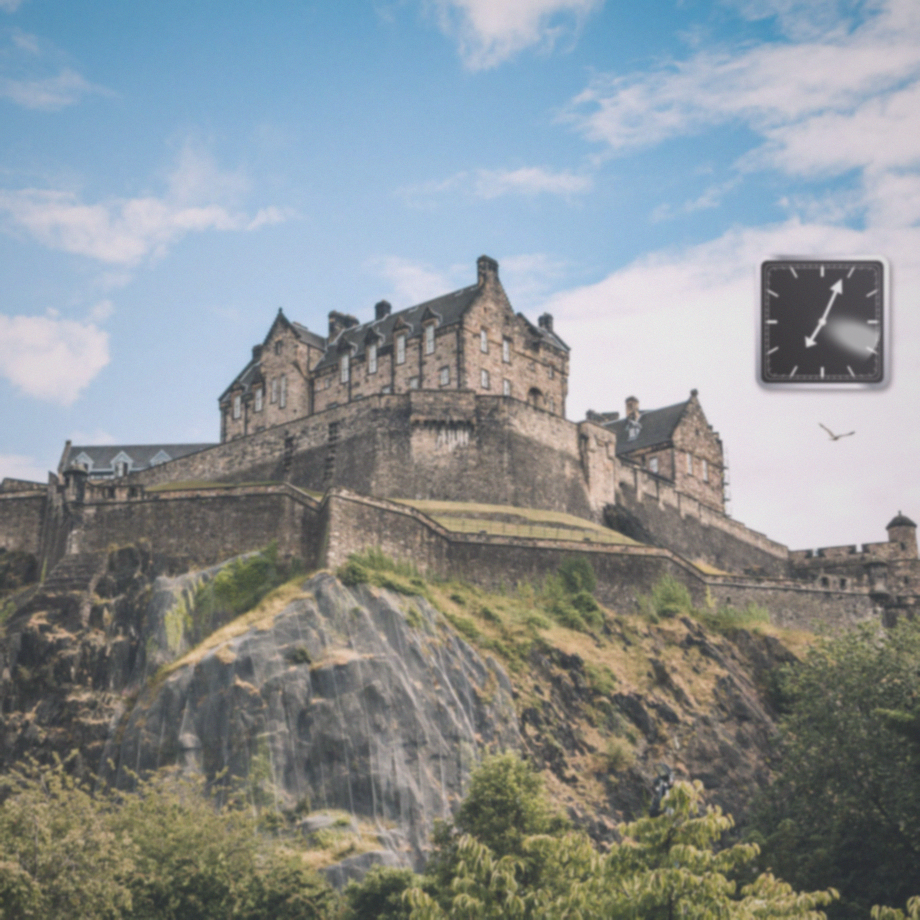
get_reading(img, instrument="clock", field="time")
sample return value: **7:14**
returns **7:04**
